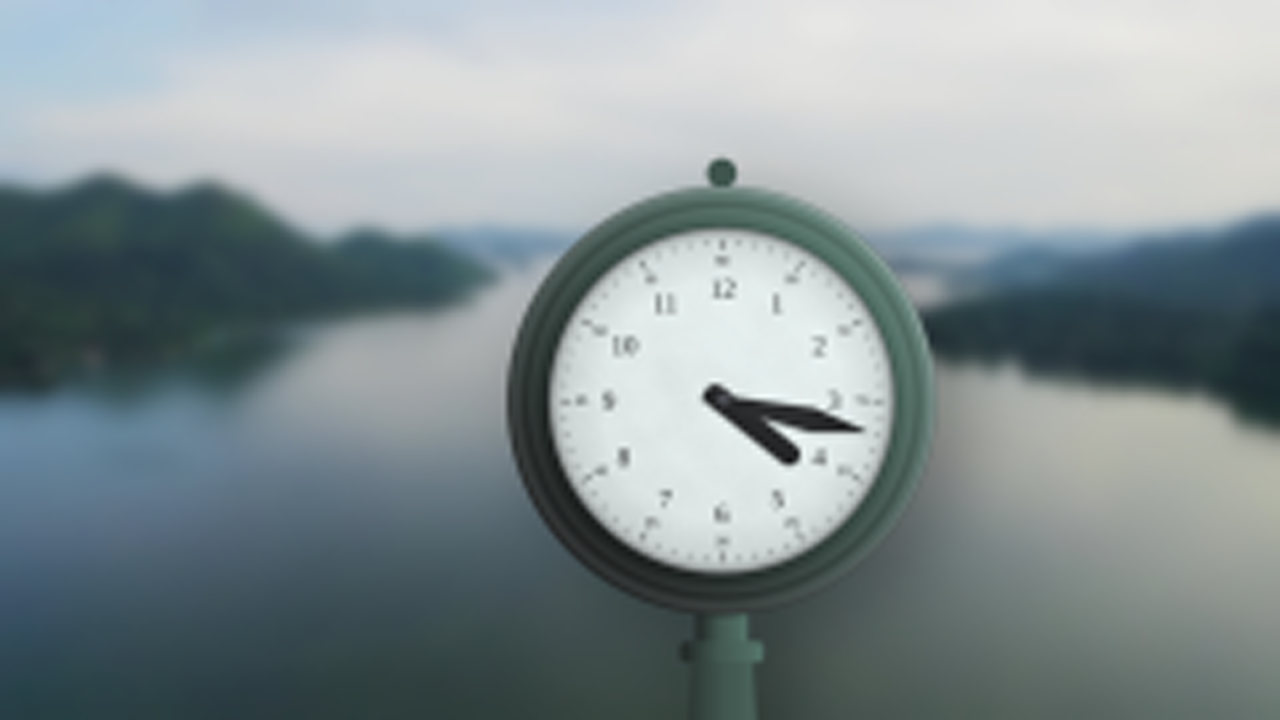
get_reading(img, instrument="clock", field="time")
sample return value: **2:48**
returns **4:17**
